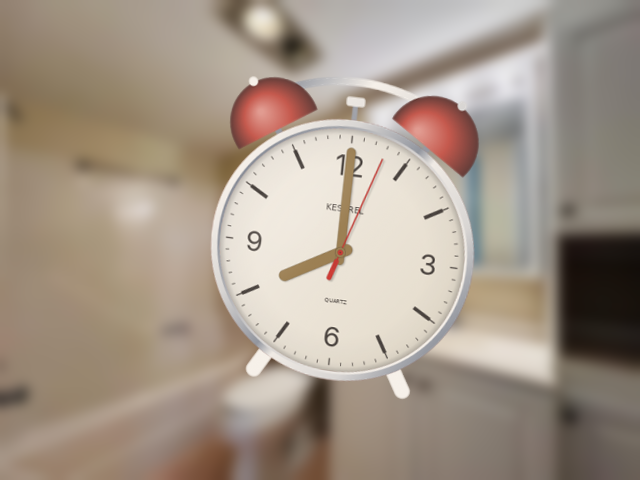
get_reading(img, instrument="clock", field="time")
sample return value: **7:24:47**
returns **8:00:03**
